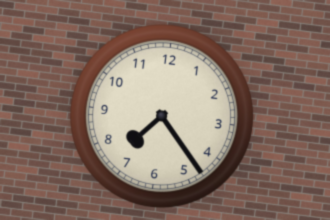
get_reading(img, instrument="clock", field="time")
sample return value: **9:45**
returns **7:23**
